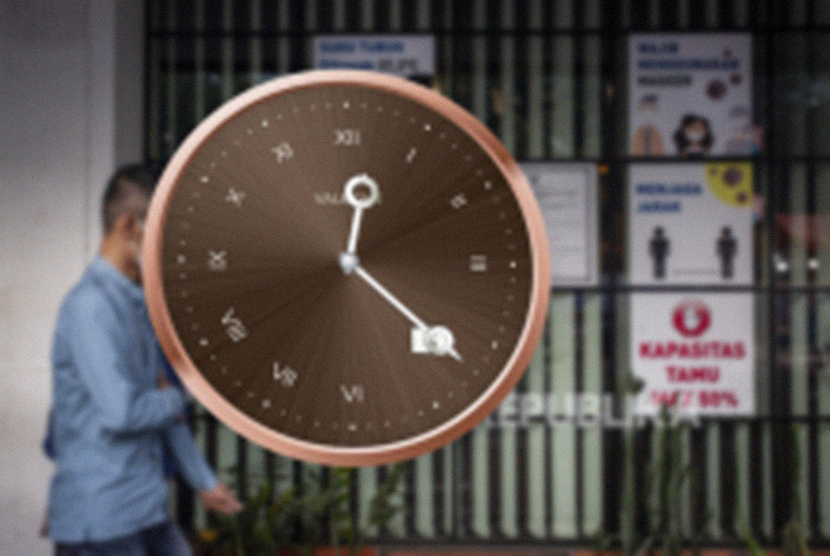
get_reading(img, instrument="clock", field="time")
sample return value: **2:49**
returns **12:22**
